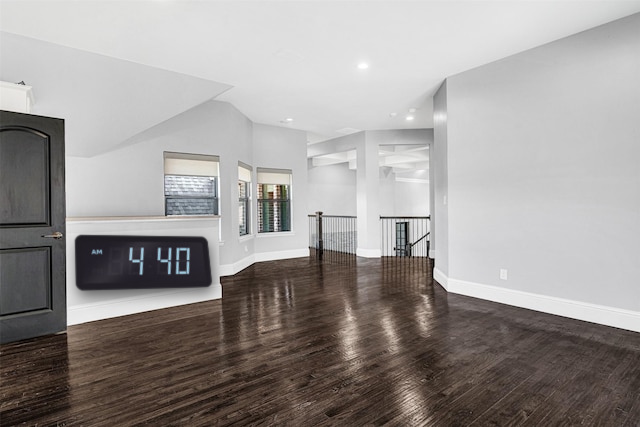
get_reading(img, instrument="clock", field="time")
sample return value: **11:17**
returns **4:40**
